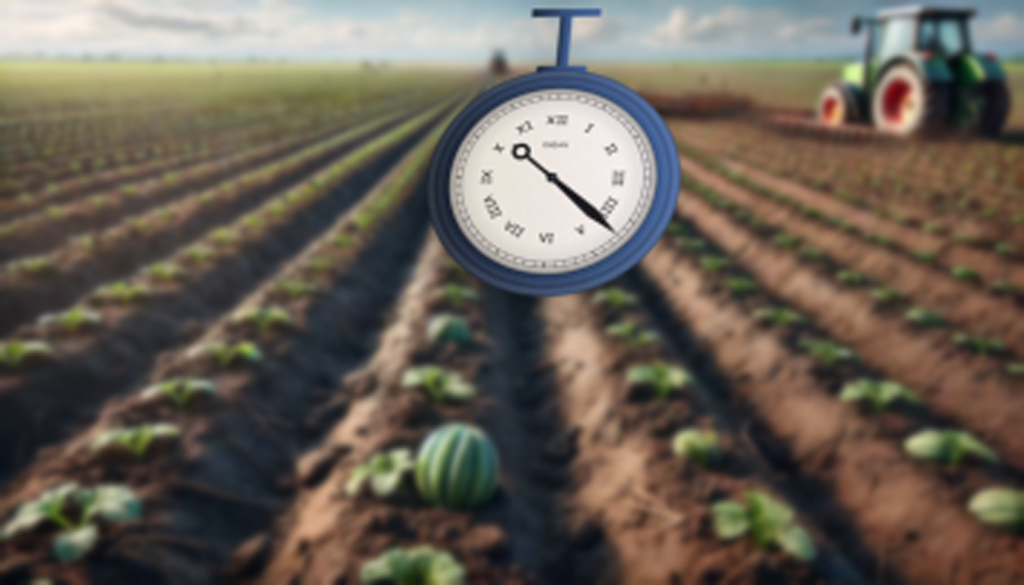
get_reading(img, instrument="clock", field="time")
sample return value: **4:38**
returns **10:22**
